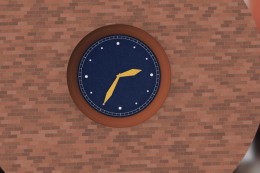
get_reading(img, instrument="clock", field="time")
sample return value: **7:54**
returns **2:35**
